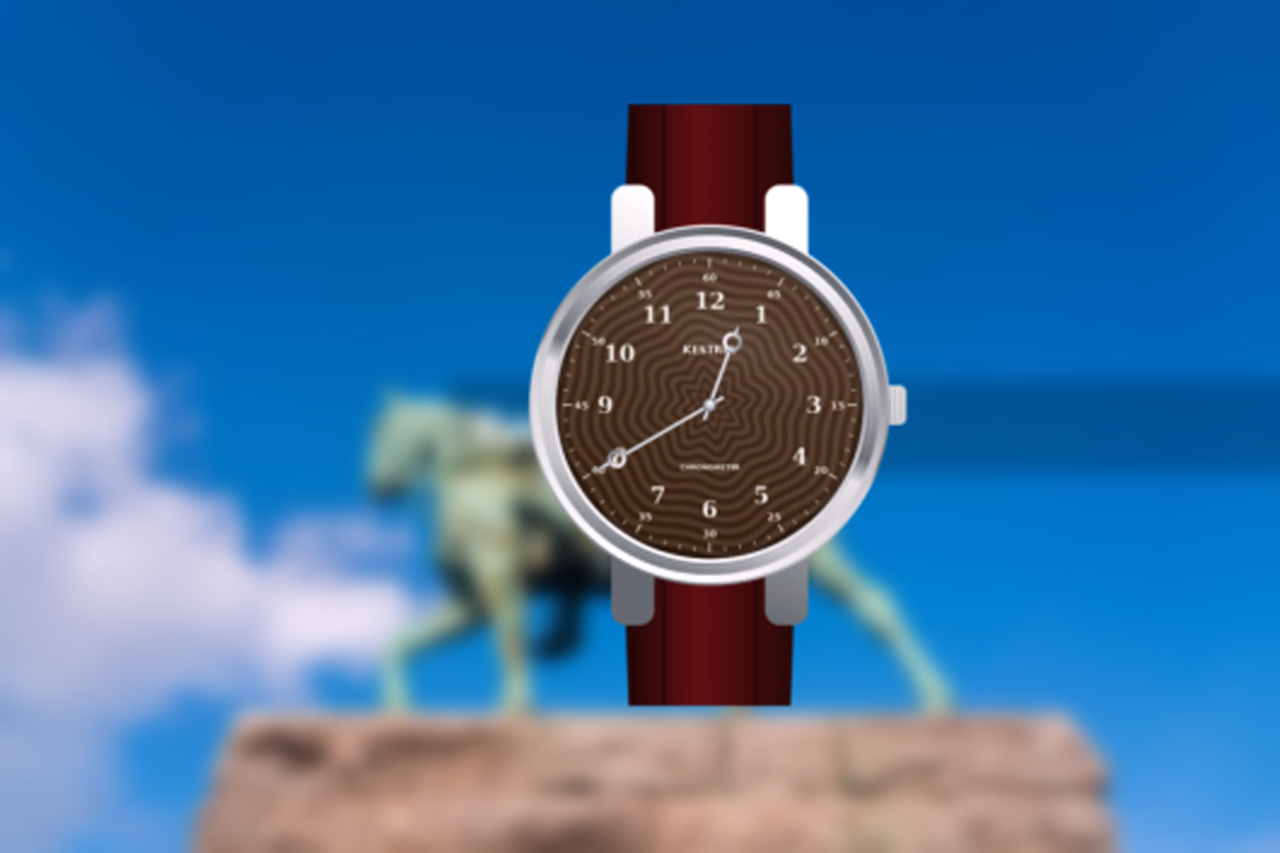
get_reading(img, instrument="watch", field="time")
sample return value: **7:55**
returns **12:40**
